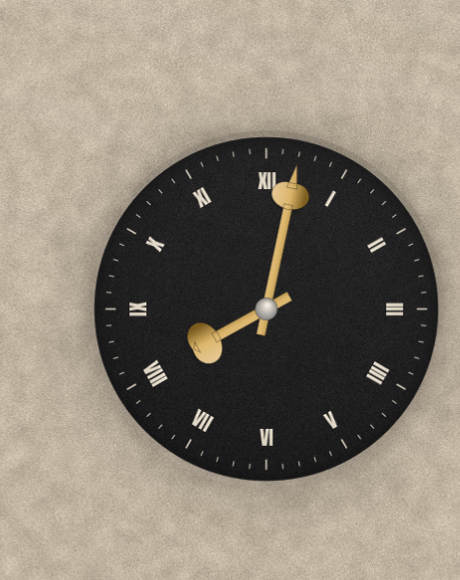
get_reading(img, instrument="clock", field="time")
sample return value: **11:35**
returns **8:02**
